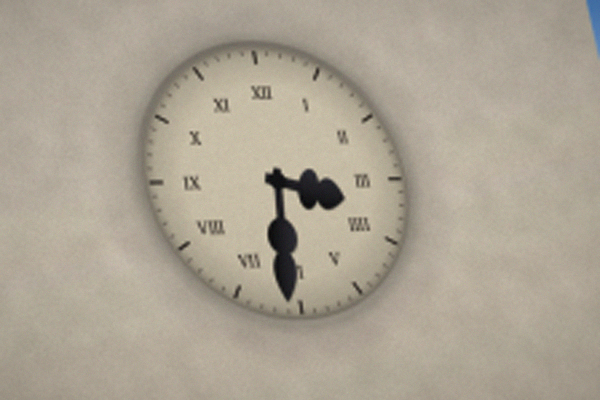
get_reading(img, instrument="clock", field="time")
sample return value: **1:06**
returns **3:31**
